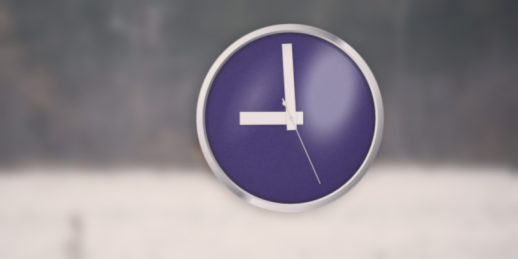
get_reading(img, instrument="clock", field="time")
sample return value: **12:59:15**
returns **8:59:26**
